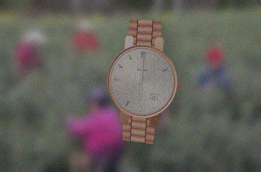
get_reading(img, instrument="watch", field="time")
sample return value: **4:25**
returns **6:00**
